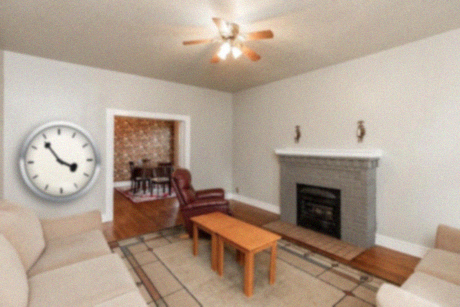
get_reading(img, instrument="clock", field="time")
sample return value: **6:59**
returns **3:54**
